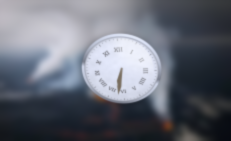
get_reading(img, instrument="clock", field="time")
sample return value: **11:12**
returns **6:32**
